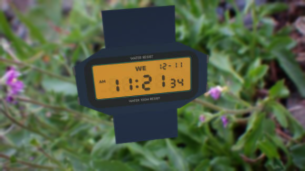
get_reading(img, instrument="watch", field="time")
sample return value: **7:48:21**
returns **11:21:34**
